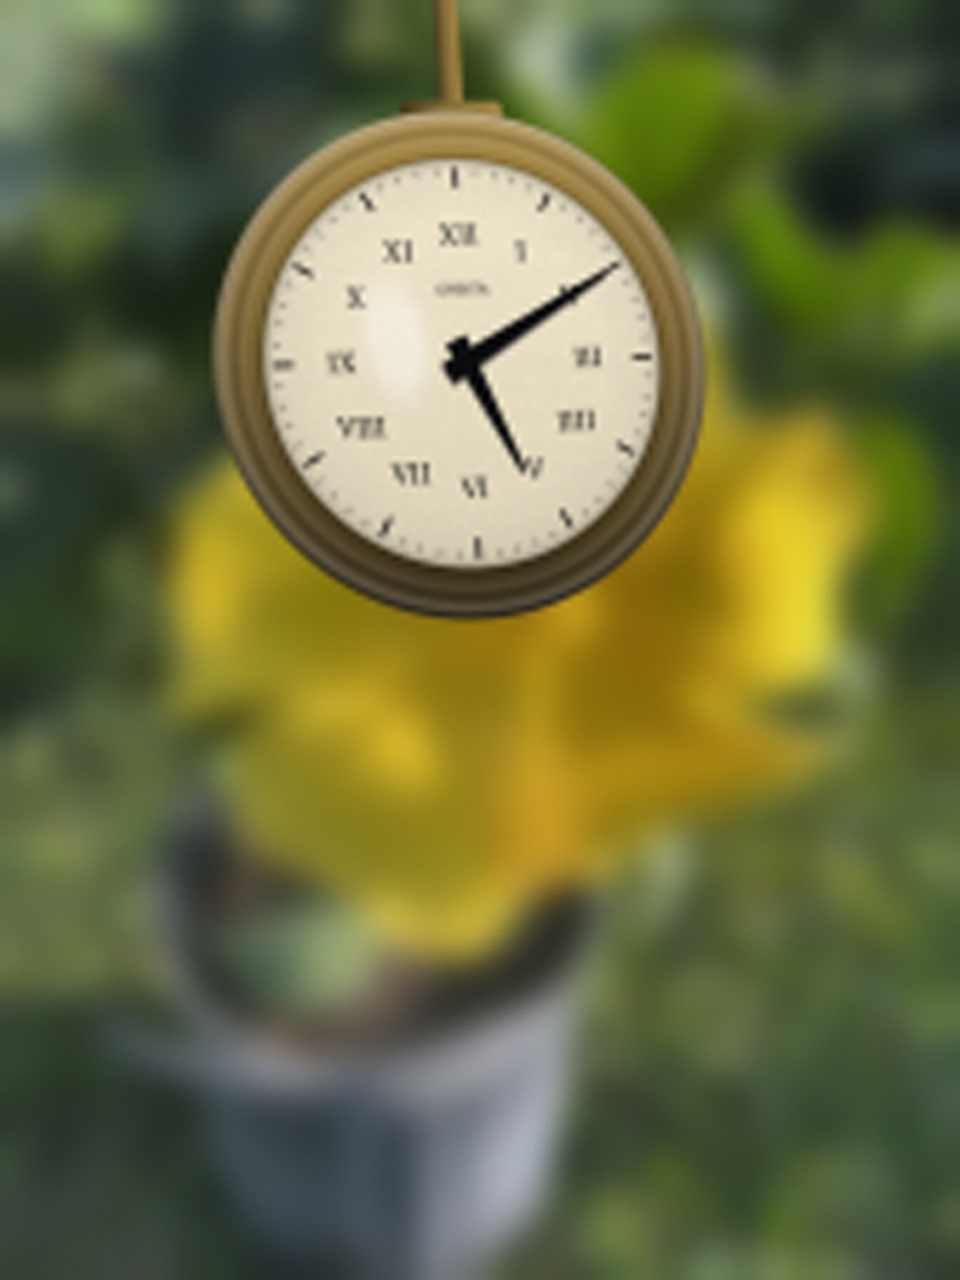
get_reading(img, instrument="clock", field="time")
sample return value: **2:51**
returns **5:10**
